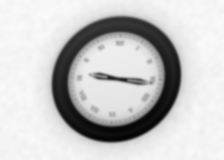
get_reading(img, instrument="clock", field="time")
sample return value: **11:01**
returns **9:16**
